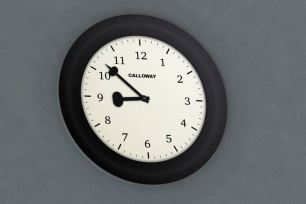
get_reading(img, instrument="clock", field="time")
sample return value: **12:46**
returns **8:52**
